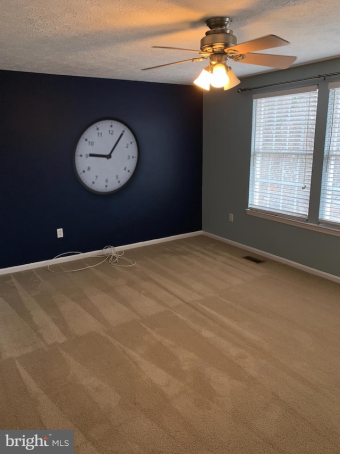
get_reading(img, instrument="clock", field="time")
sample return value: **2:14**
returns **9:05**
